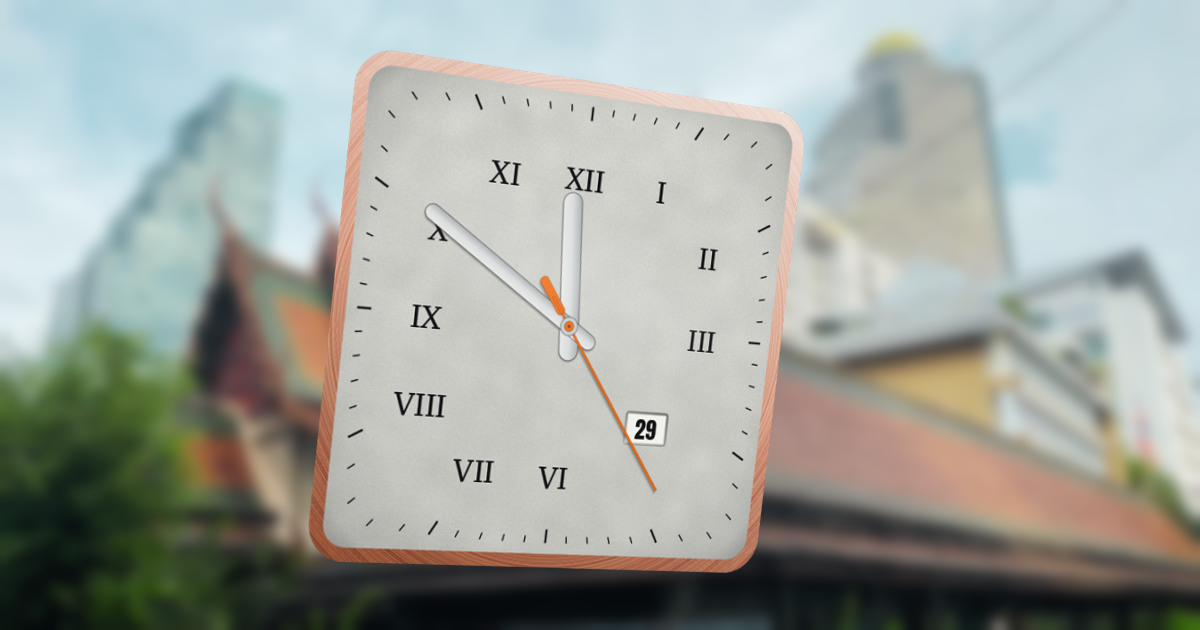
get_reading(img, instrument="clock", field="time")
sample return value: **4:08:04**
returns **11:50:24**
